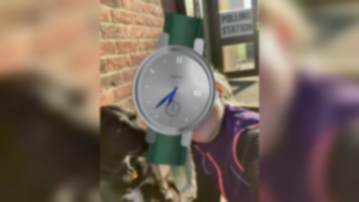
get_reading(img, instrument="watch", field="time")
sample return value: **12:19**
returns **6:37**
